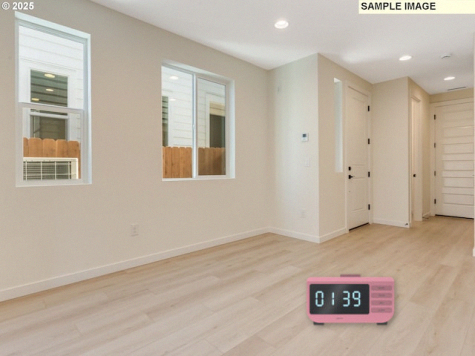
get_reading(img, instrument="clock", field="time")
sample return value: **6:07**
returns **1:39**
